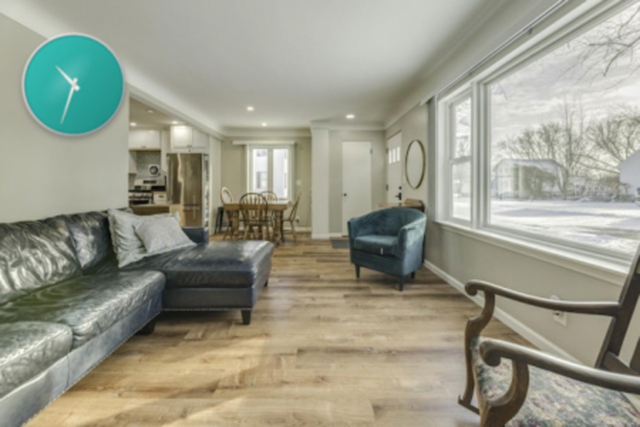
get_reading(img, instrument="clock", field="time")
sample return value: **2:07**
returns **10:33**
